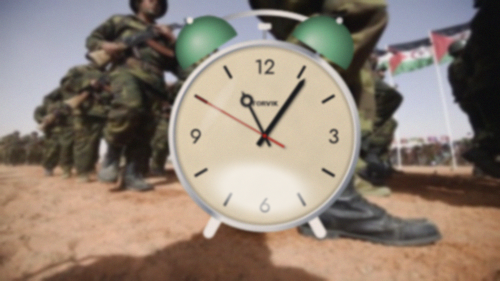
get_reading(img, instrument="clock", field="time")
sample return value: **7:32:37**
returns **11:05:50**
